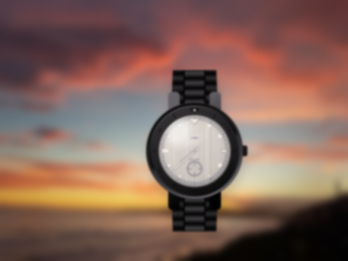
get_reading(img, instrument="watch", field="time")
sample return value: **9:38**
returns **7:38**
